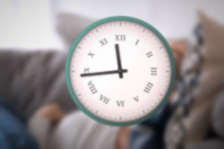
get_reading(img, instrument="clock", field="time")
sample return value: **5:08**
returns **11:44**
